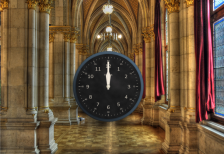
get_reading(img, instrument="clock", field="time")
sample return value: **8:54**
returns **12:00**
